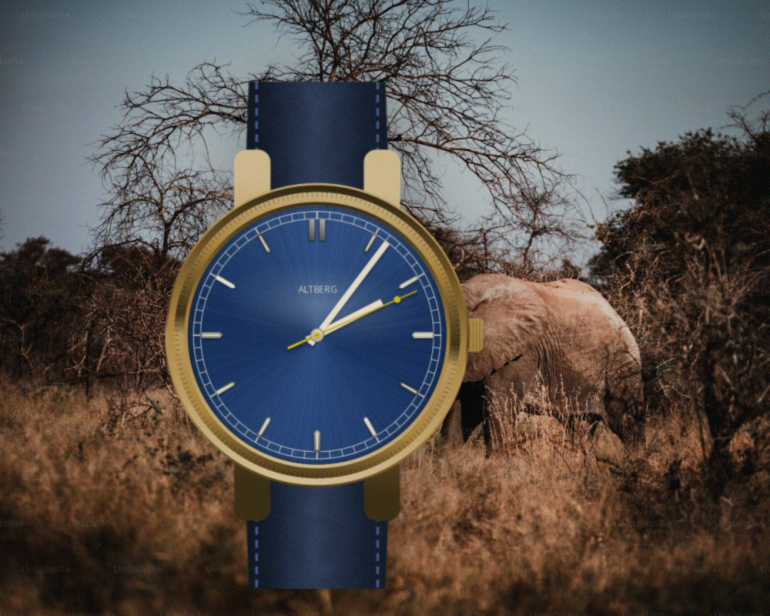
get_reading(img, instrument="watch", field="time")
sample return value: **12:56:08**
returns **2:06:11**
